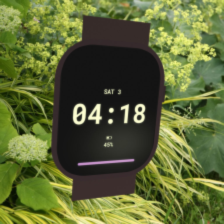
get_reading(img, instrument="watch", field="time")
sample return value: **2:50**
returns **4:18**
